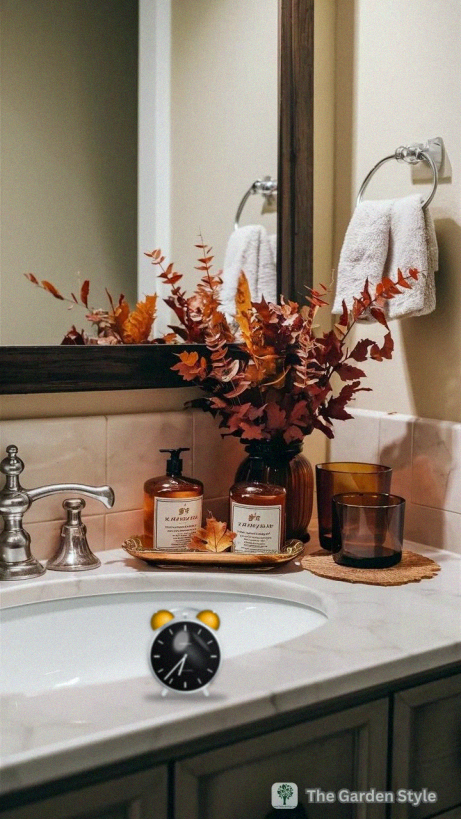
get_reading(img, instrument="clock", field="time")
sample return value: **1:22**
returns **6:37**
